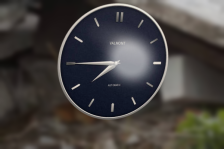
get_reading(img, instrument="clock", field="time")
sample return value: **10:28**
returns **7:45**
